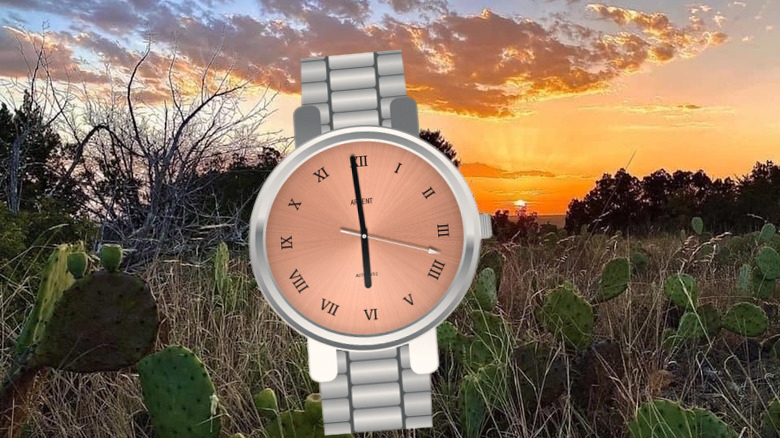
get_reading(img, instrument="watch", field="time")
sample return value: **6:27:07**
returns **5:59:18**
